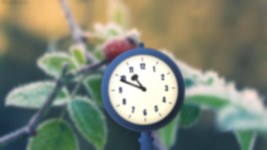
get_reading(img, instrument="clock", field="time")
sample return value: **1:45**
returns **10:49**
